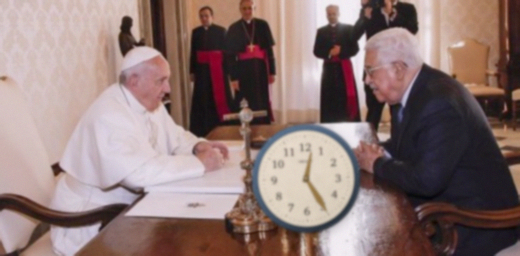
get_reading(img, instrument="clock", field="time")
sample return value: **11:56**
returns **12:25**
